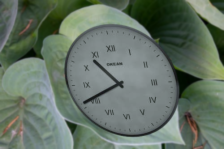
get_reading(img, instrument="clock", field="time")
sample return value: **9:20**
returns **10:41**
